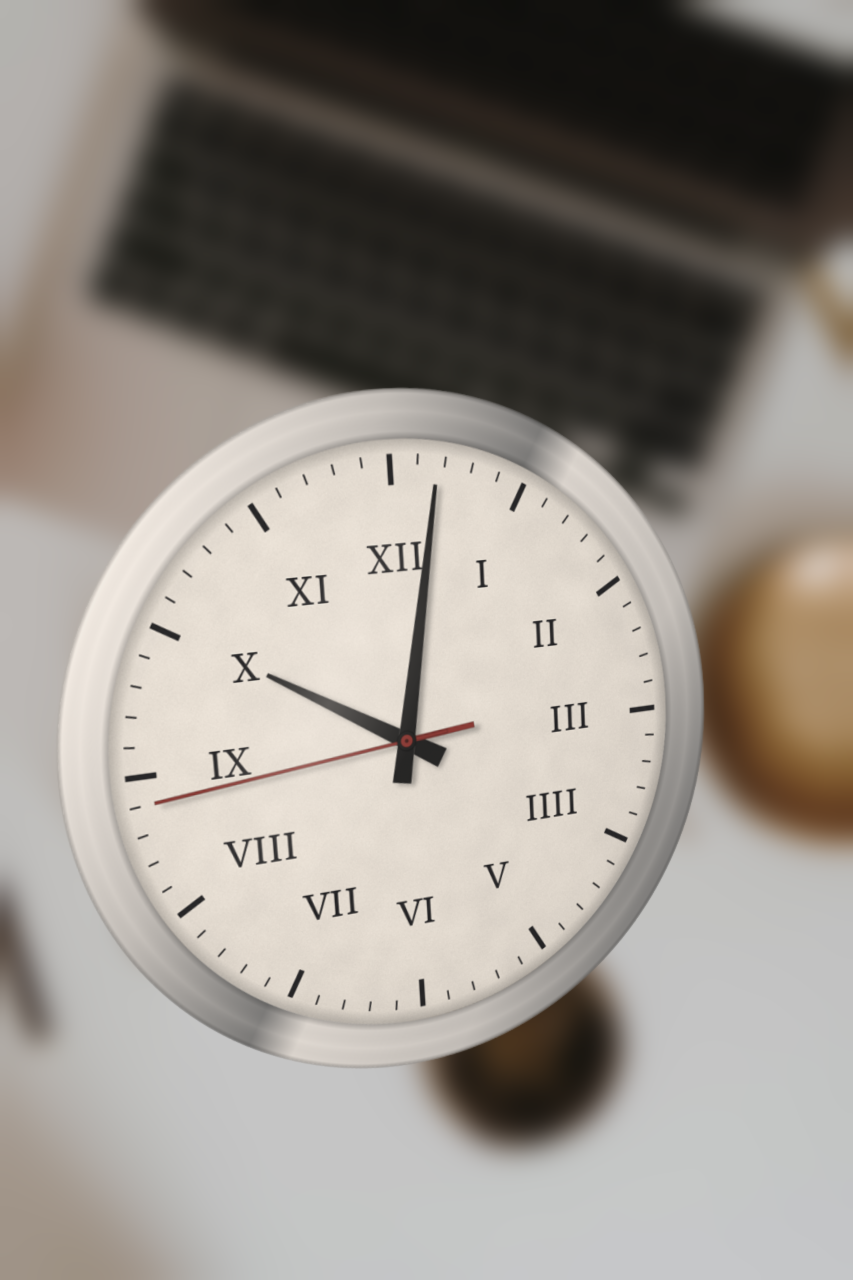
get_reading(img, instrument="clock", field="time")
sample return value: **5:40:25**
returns **10:01:44**
